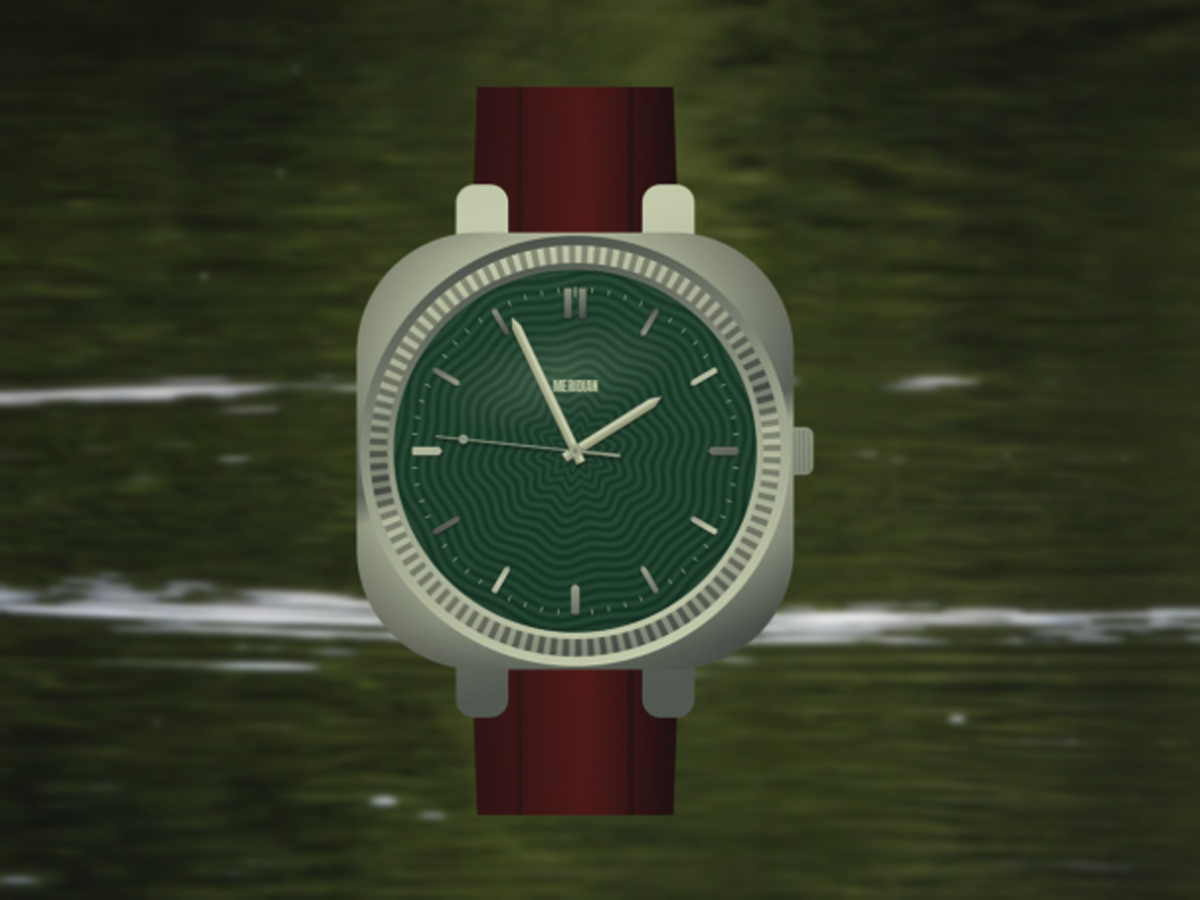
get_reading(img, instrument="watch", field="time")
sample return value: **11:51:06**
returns **1:55:46**
